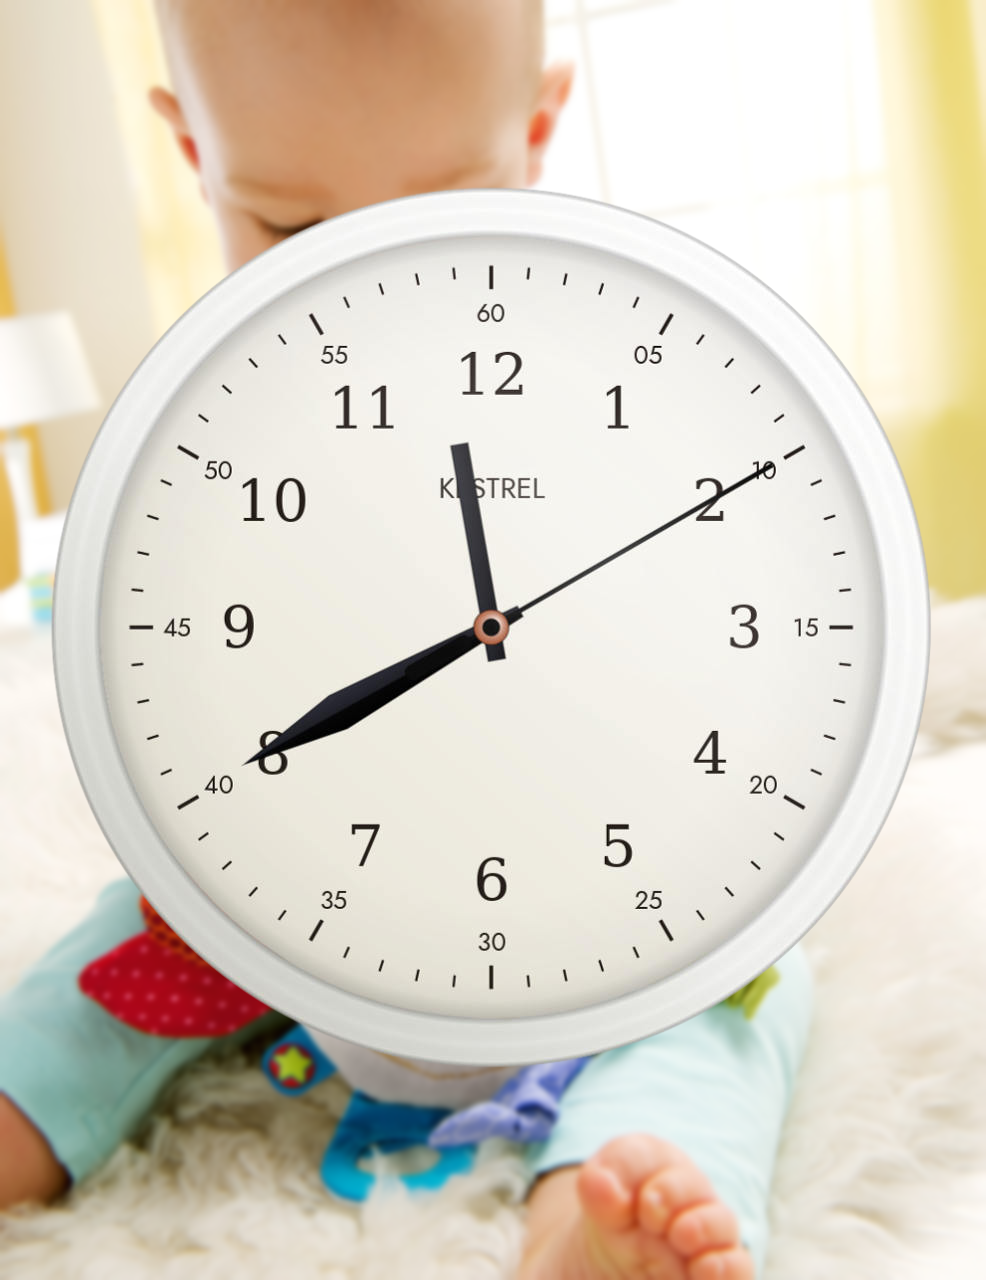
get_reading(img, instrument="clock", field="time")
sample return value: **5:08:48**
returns **11:40:10**
